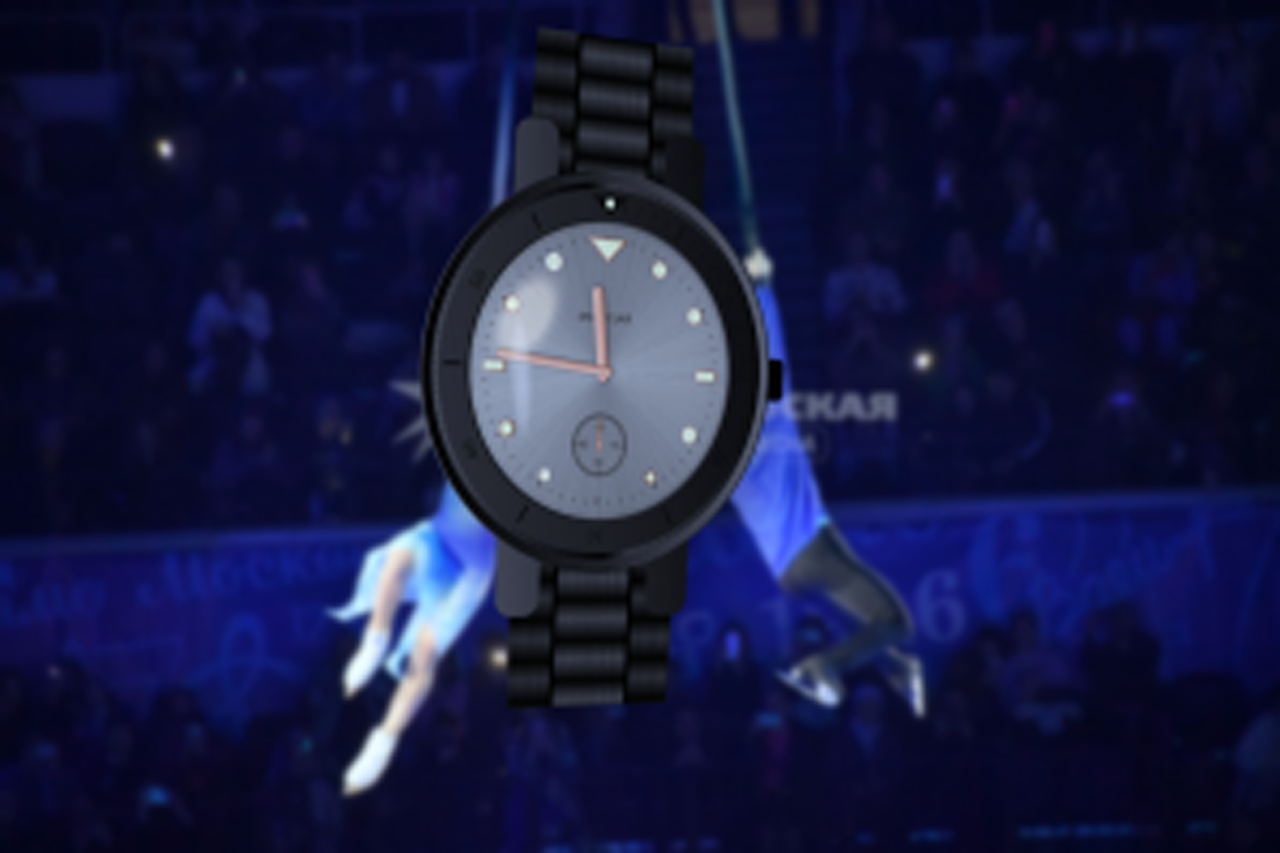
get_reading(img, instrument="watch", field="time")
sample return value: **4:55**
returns **11:46**
